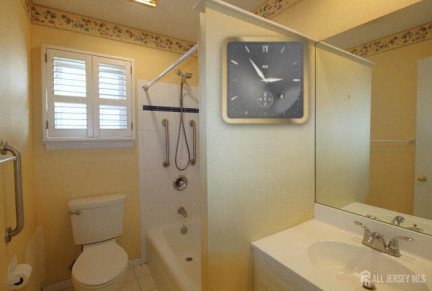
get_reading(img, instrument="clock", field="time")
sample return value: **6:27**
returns **2:54**
